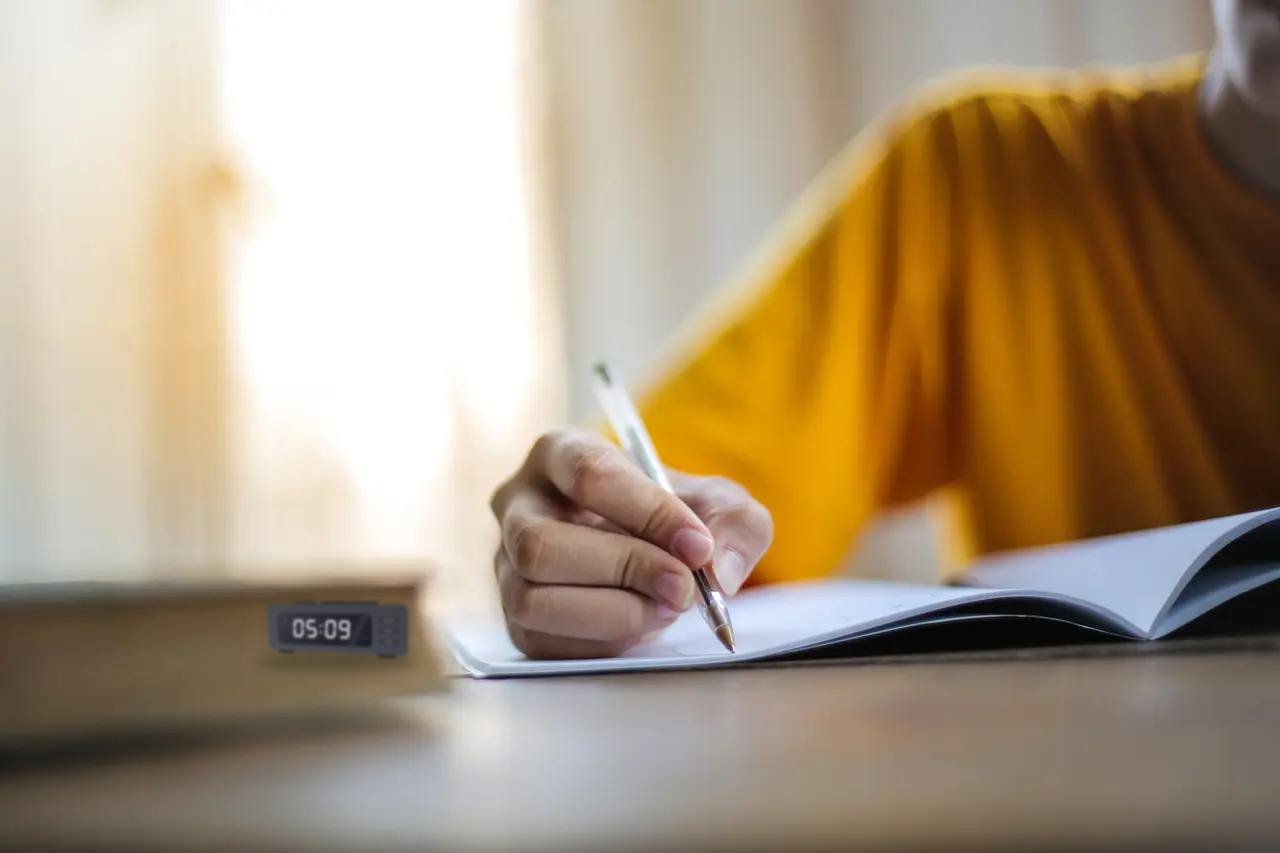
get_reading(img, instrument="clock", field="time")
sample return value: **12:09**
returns **5:09**
